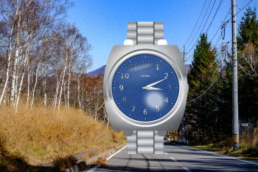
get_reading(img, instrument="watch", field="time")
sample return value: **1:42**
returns **3:11**
